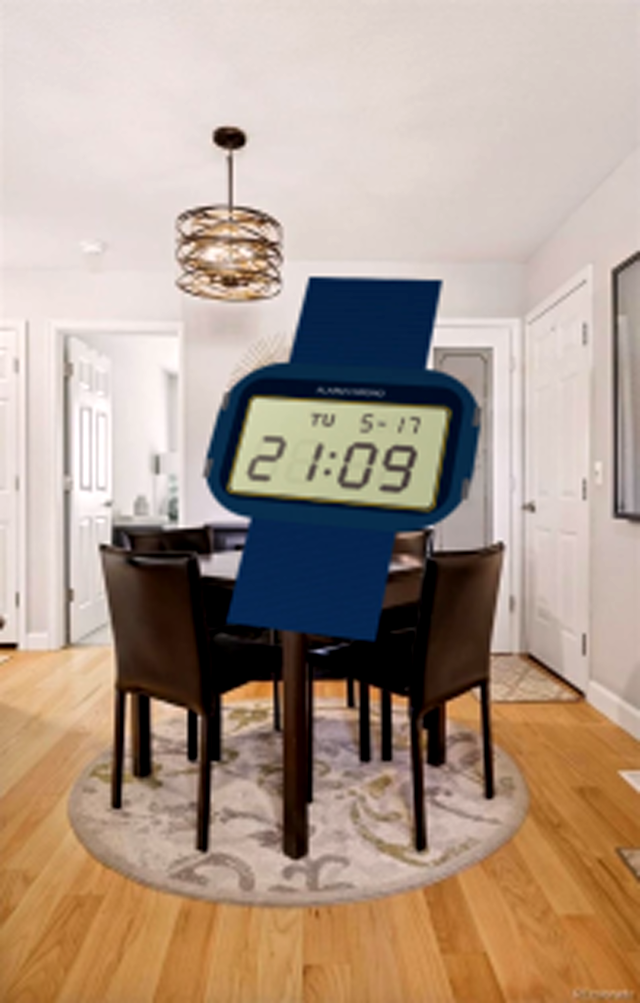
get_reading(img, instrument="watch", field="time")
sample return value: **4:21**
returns **21:09**
